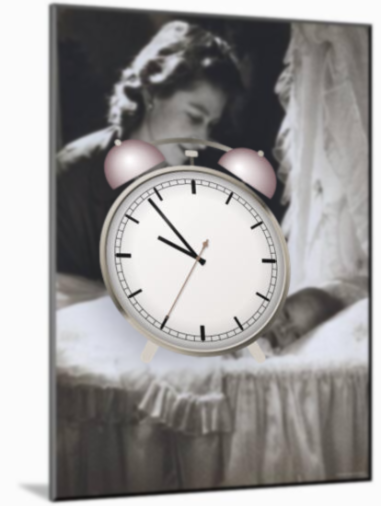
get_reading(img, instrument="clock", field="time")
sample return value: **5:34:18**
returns **9:53:35**
